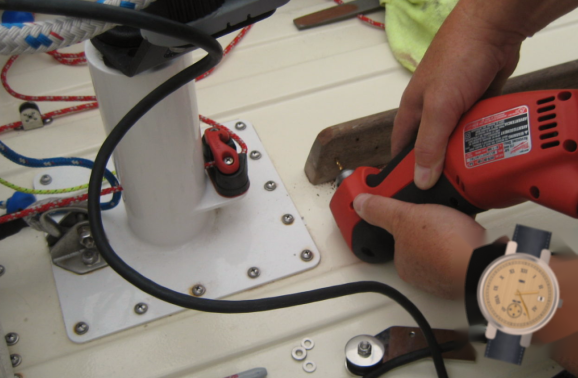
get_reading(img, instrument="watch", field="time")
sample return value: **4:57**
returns **2:24**
